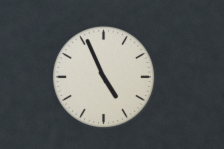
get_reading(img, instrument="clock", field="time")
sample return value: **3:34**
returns **4:56**
